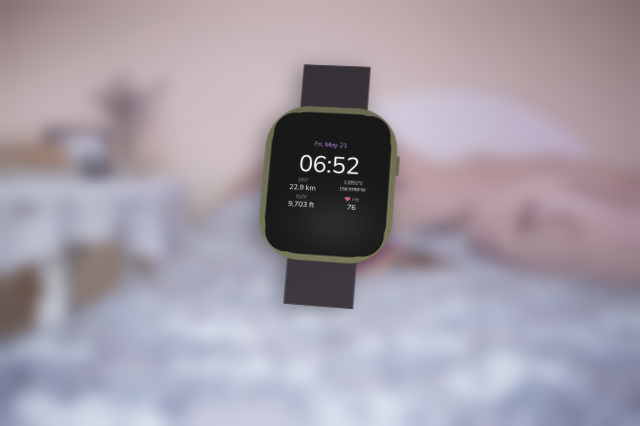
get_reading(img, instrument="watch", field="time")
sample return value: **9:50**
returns **6:52**
